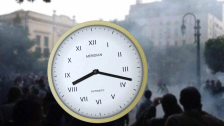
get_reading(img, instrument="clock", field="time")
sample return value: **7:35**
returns **8:18**
